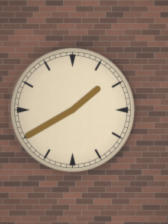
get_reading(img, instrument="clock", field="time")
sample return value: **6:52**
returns **1:40**
